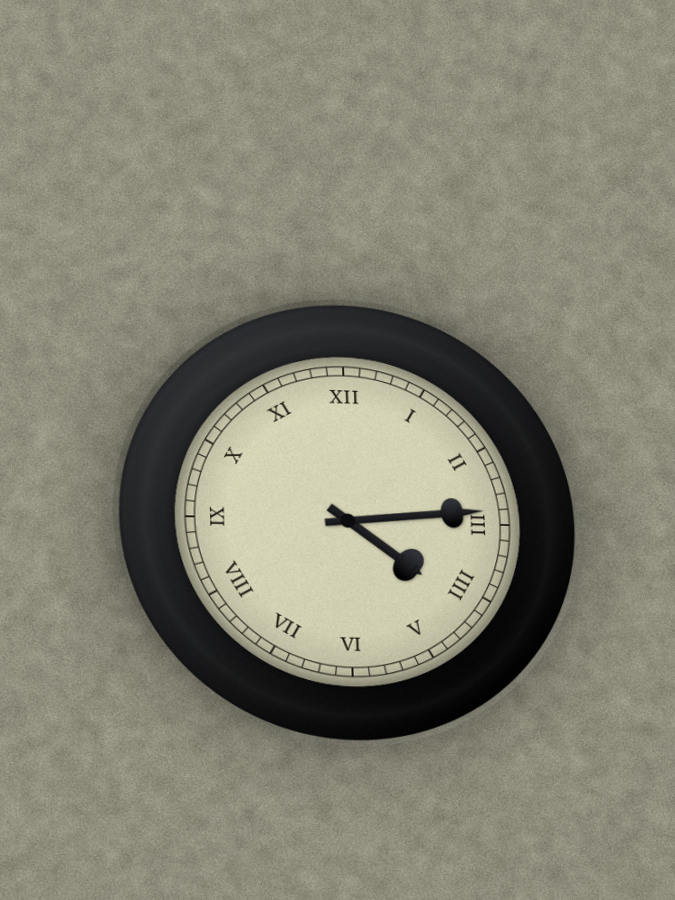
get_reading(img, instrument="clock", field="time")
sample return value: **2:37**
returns **4:14**
